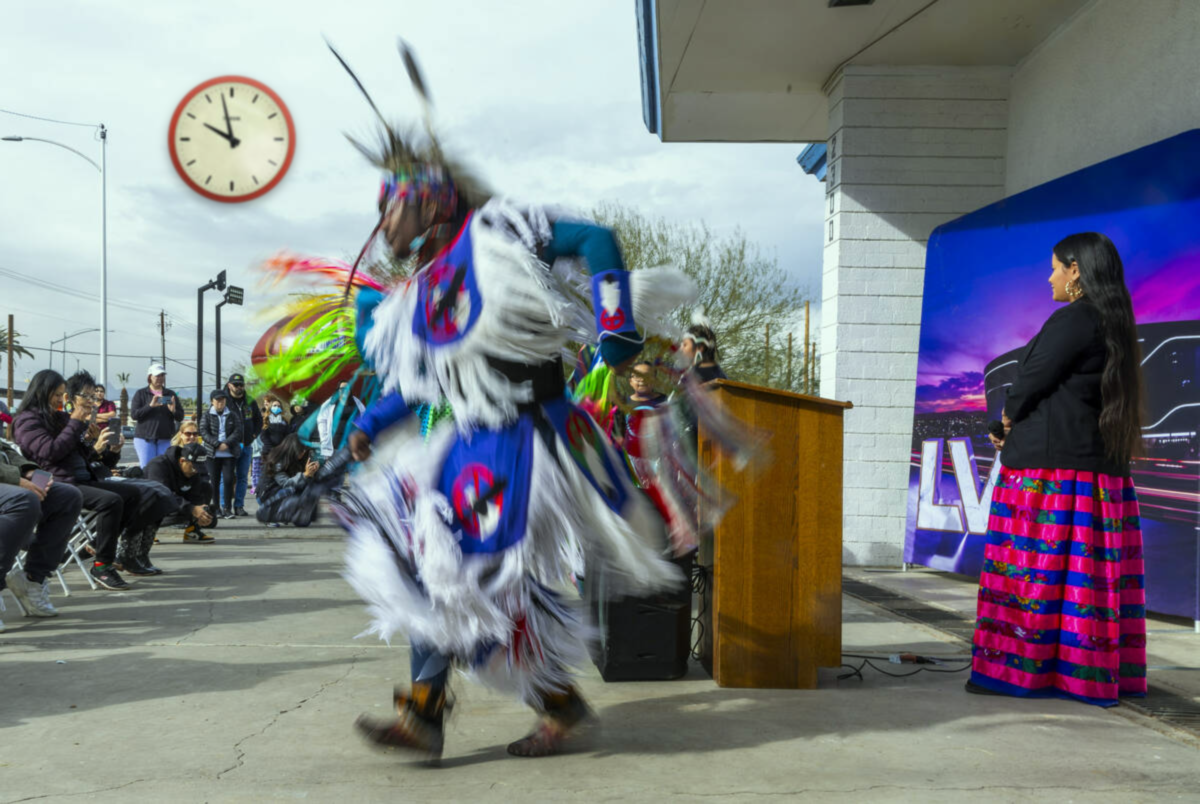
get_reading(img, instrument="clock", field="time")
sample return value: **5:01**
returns **9:58**
